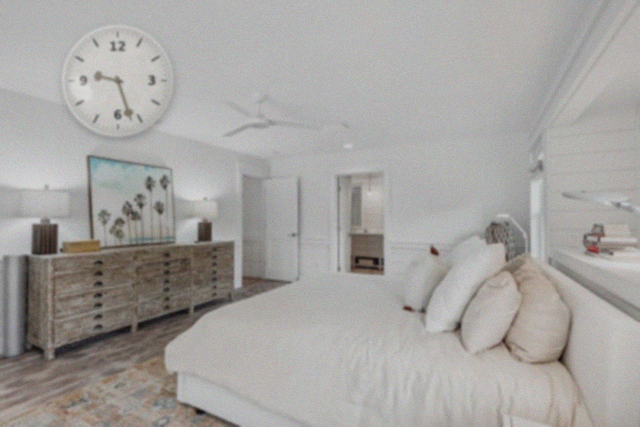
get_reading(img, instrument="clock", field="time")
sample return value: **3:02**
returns **9:27**
